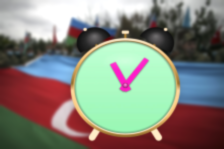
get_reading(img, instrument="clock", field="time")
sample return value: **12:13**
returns **11:06**
